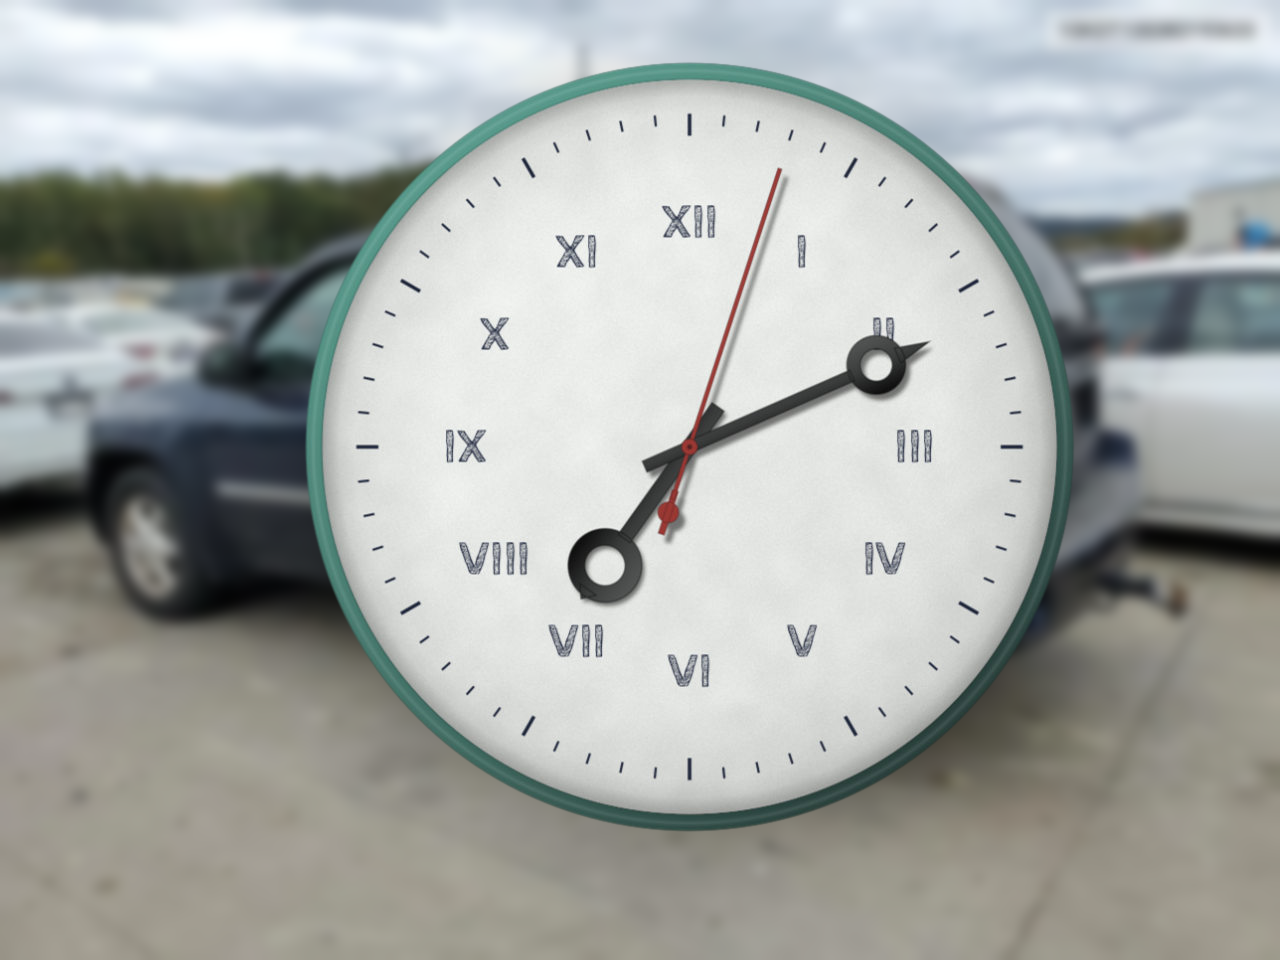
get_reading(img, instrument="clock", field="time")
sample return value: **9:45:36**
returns **7:11:03**
